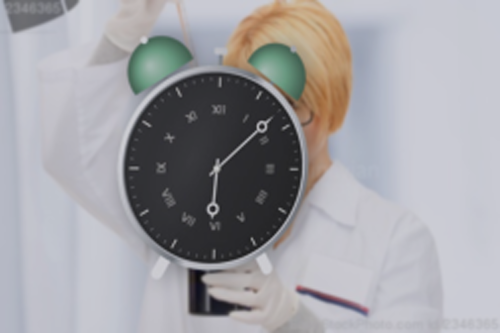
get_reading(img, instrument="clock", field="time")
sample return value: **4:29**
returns **6:08**
